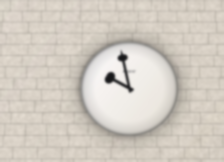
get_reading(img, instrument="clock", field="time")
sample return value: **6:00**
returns **9:58**
